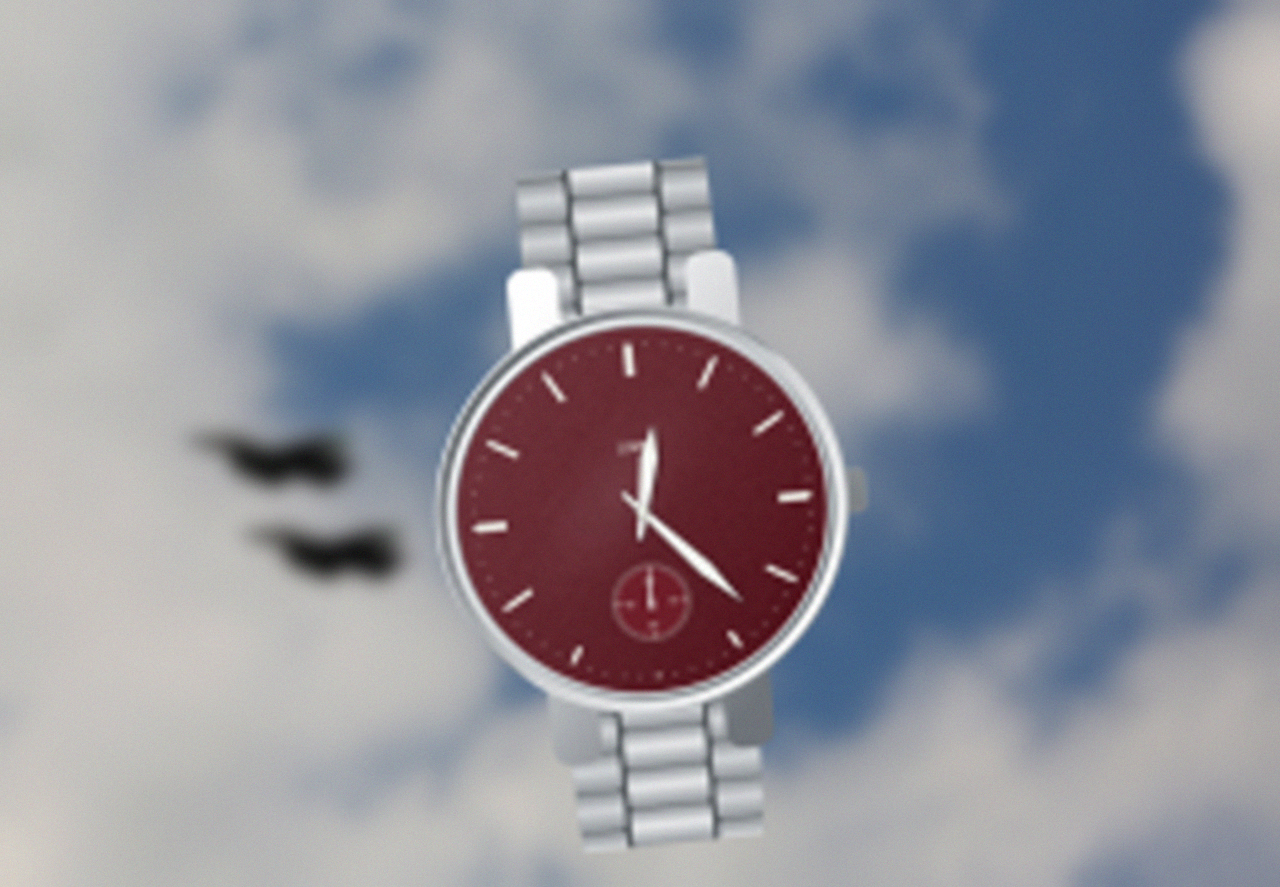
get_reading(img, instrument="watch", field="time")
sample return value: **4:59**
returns **12:23**
